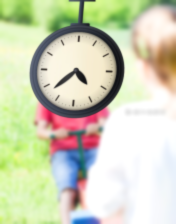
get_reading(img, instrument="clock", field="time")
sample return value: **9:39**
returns **4:38**
